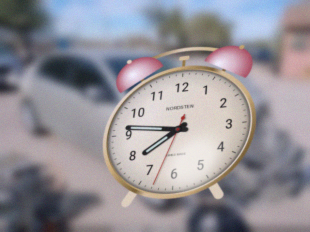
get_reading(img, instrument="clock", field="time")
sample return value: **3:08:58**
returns **7:46:33**
